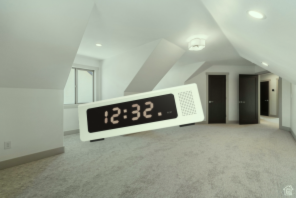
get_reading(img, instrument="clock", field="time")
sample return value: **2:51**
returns **12:32**
